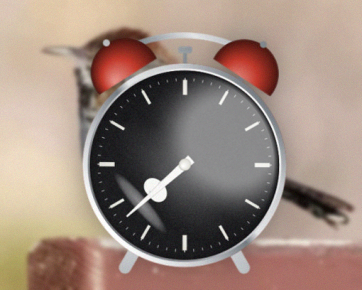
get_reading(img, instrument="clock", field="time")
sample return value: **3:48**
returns **7:38**
